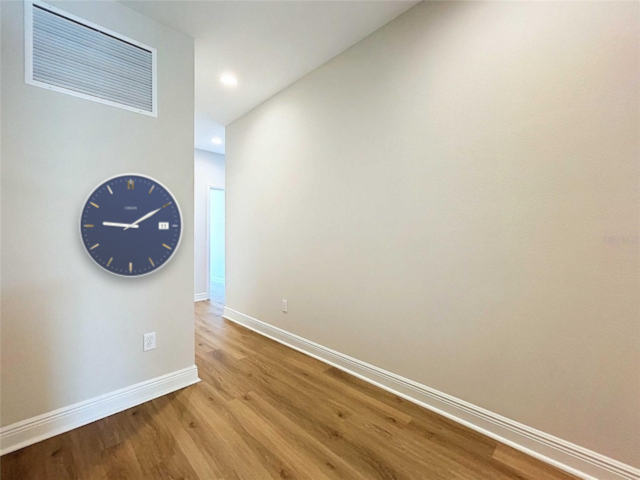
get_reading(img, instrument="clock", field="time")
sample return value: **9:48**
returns **9:10**
